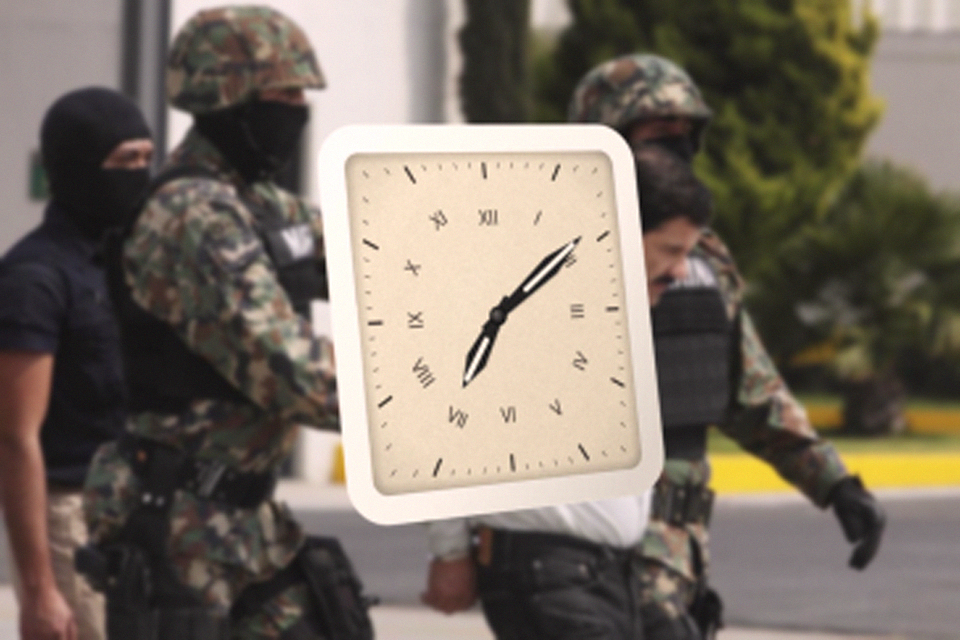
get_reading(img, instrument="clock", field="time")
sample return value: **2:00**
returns **7:09**
